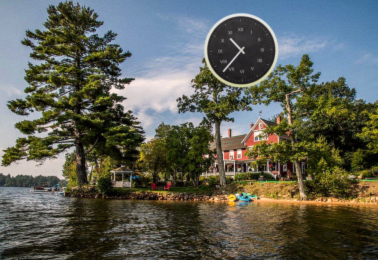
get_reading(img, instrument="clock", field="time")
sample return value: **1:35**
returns **10:37**
